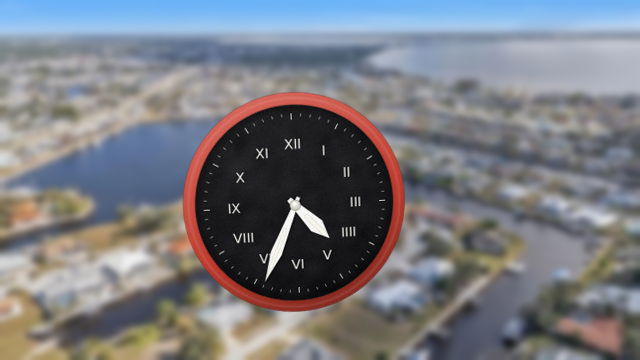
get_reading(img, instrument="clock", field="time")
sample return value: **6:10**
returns **4:34**
